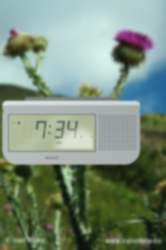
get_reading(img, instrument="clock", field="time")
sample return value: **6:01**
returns **7:34**
